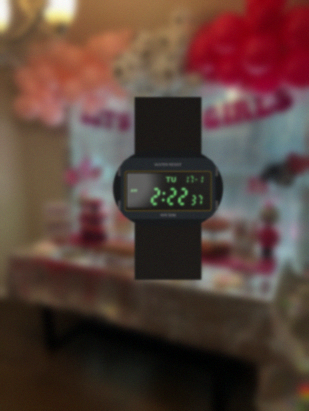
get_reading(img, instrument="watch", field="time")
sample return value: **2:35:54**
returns **2:22:37**
